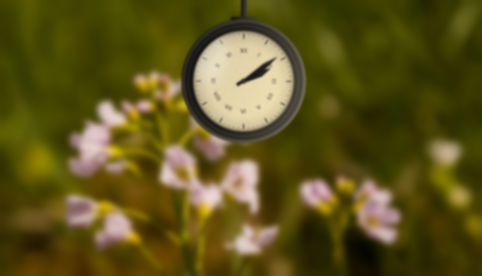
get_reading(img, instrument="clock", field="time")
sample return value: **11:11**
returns **2:09**
